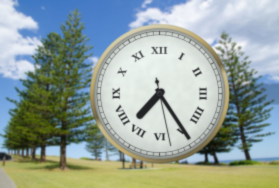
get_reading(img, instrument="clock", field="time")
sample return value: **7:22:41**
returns **7:24:28**
